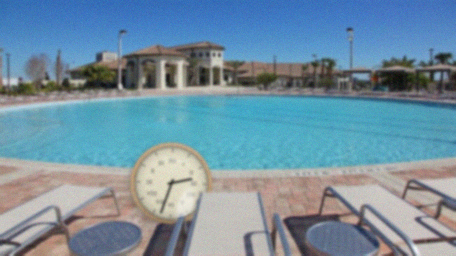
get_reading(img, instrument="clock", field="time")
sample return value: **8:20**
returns **2:33**
